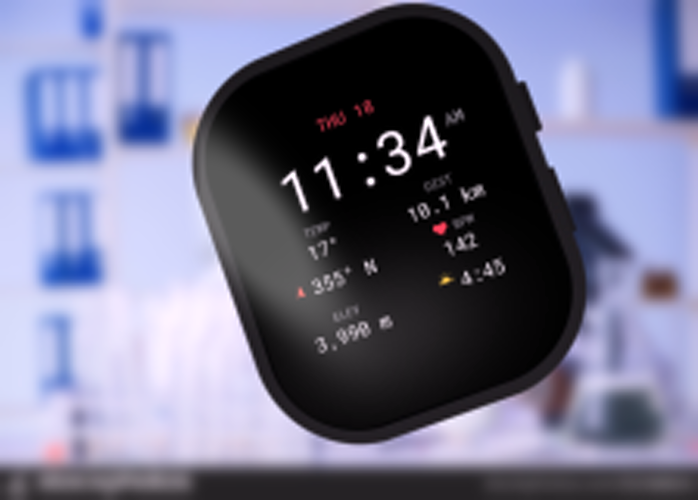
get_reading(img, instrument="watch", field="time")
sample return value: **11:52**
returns **11:34**
